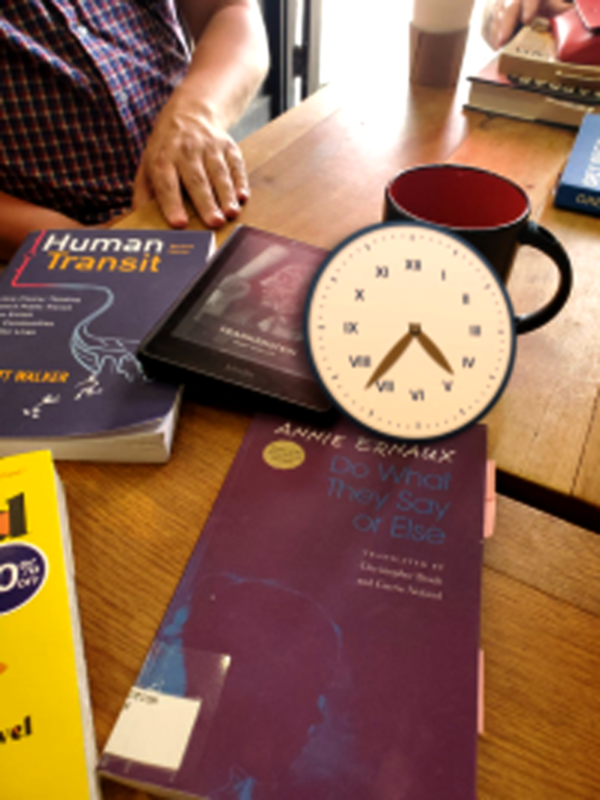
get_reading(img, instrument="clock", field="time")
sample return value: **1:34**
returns **4:37**
